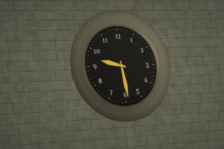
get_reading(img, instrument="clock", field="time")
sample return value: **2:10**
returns **9:29**
